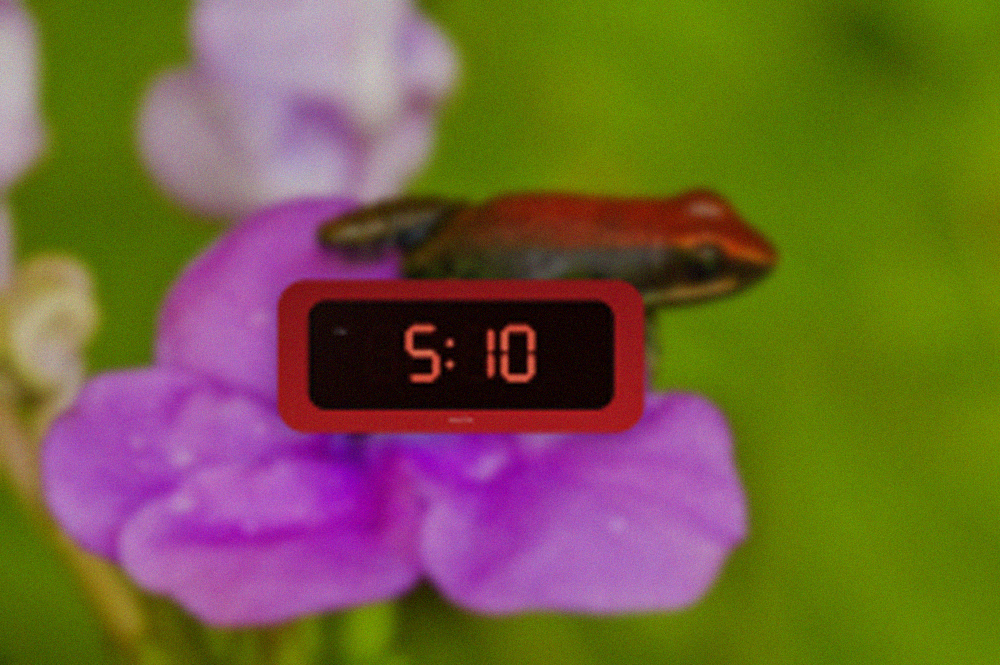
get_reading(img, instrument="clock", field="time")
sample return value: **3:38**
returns **5:10**
